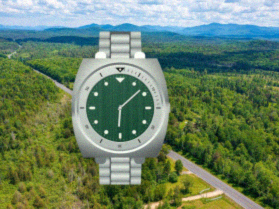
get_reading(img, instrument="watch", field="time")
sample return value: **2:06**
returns **6:08**
